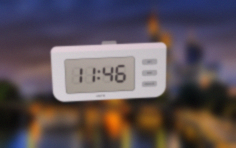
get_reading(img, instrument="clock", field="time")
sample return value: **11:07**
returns **11:46**
